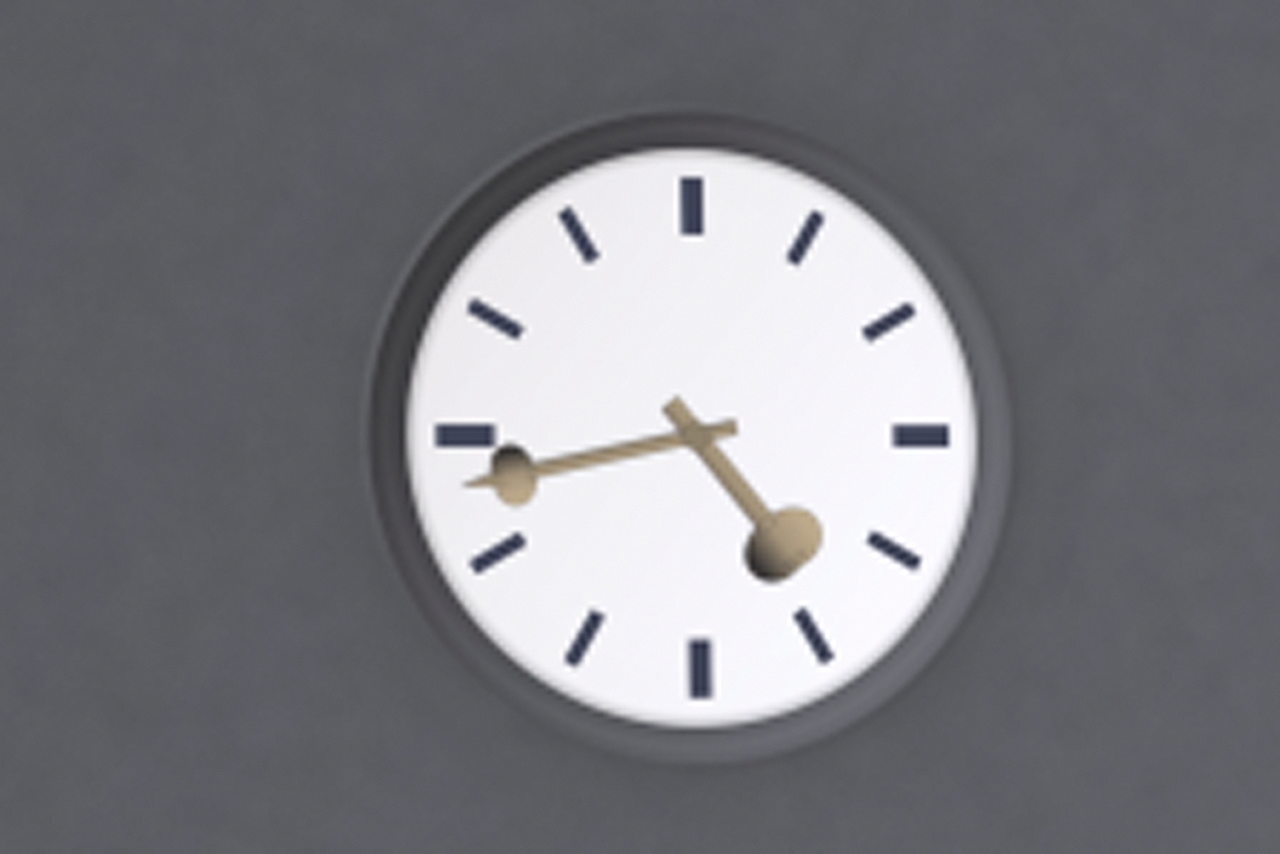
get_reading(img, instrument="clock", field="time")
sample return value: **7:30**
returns **4:43**
